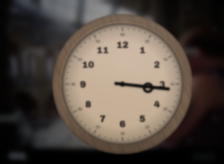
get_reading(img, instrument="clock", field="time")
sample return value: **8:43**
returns **3:16**
